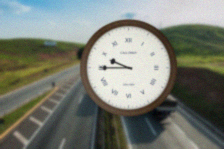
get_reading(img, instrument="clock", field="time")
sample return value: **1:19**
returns **9:45**
